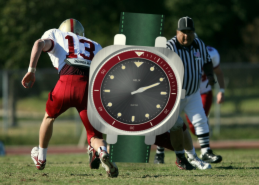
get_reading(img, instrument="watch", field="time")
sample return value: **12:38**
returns **2:11**
